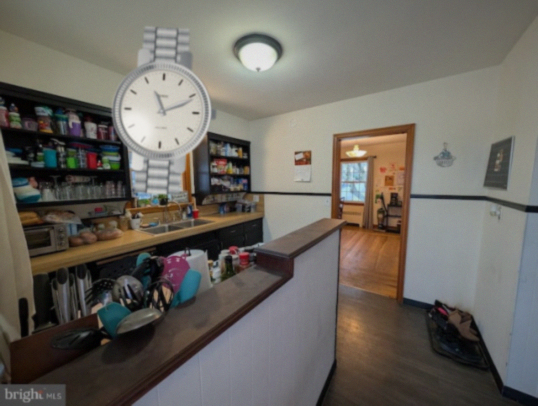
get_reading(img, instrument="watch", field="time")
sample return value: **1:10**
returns **11:11**
